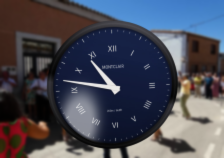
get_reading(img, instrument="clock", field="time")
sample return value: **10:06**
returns **10:47**
